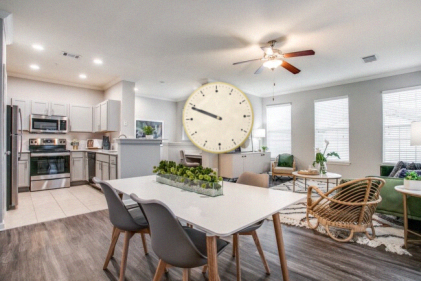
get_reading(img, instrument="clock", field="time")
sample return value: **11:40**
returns **9:49**
